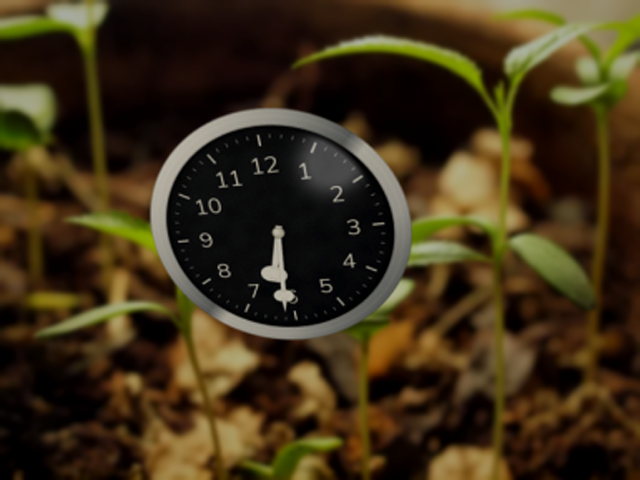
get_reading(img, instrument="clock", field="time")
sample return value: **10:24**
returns **6:31**
